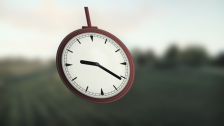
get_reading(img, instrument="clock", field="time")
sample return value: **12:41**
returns **9:21**
